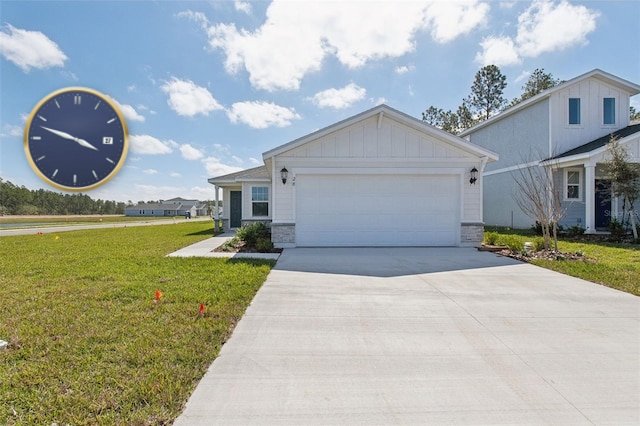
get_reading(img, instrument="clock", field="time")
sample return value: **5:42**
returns **3:48**
